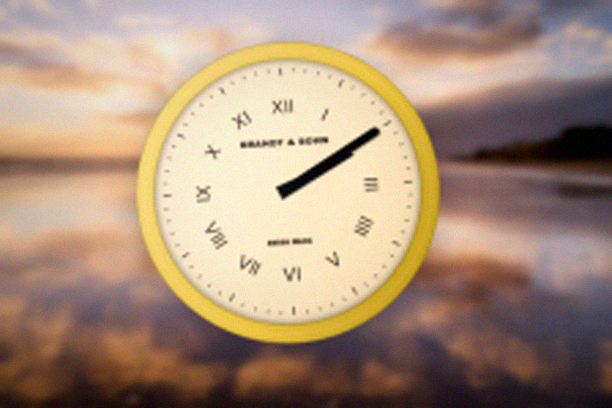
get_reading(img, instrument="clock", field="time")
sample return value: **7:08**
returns **2:10**
